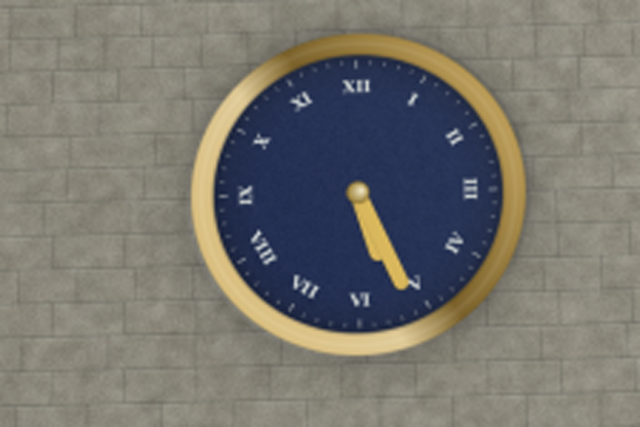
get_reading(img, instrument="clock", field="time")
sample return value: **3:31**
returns **5:26**
